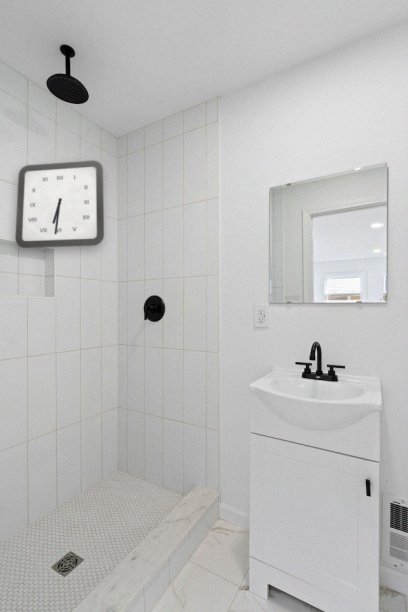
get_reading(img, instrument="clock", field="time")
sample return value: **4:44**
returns **6:31**
